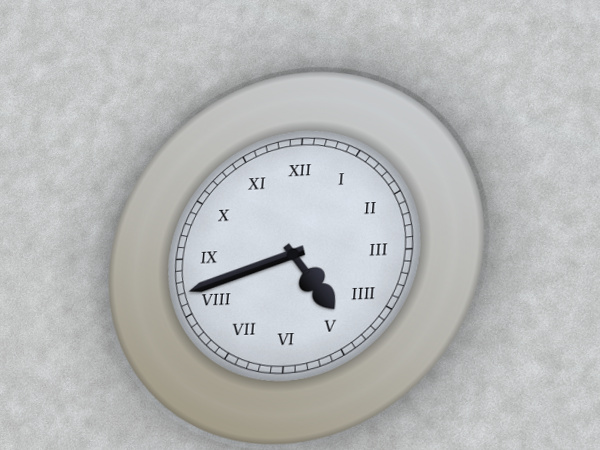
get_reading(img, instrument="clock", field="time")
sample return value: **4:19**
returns **4:42**
